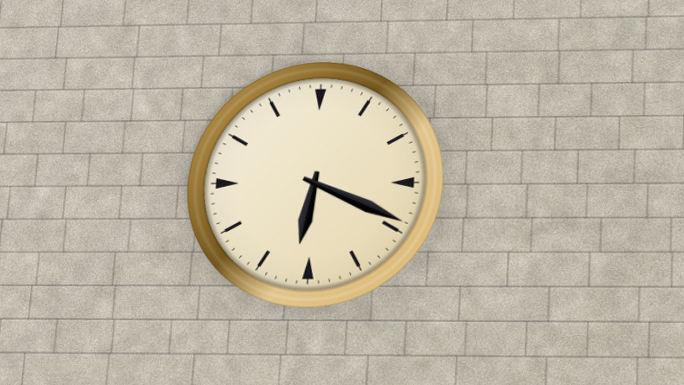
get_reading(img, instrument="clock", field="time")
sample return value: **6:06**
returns **6:19**
